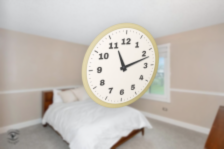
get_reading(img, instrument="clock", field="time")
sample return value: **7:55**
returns **11:12**
